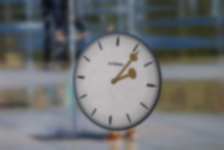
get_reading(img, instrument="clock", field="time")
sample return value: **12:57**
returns **2:06**
